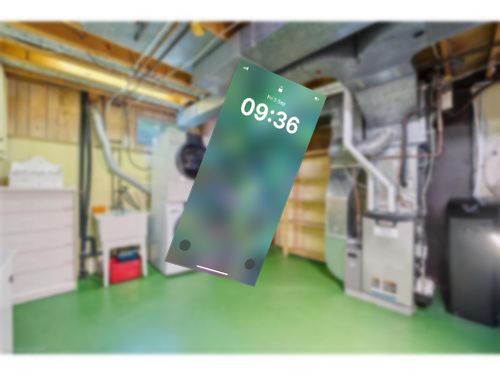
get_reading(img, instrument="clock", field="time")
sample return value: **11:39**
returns **9:36**
